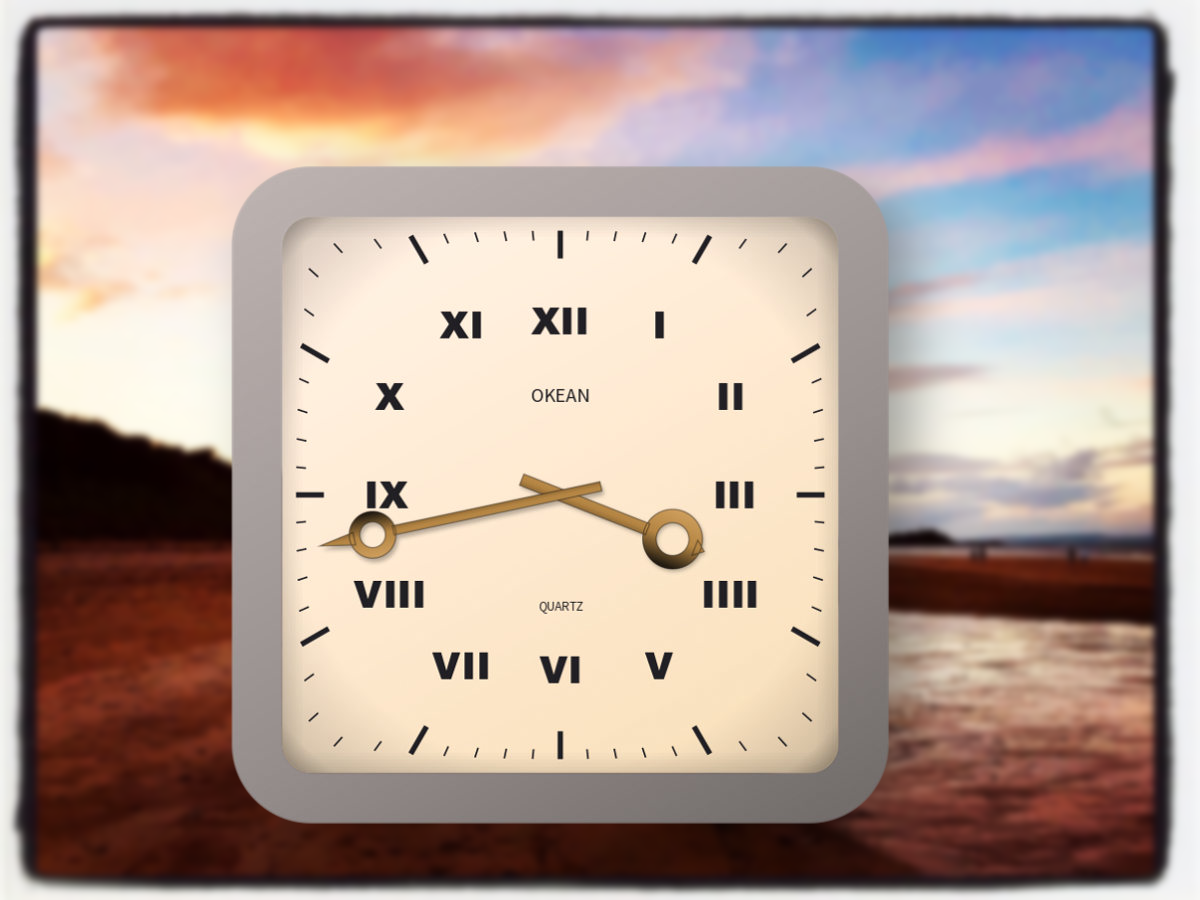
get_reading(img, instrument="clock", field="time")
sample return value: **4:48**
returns **3:43**
